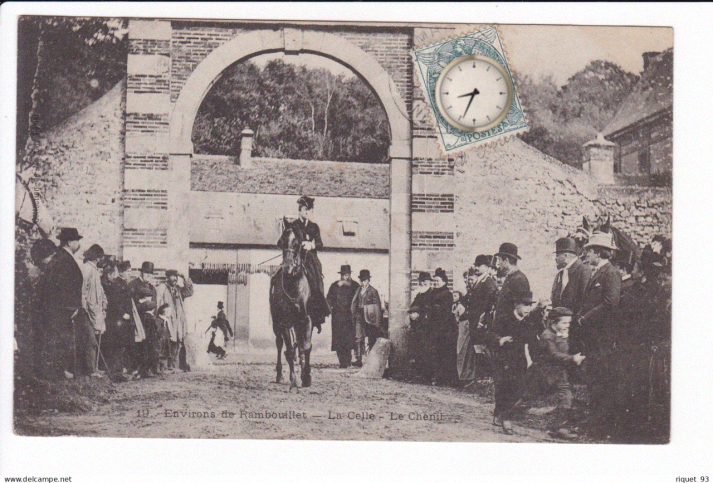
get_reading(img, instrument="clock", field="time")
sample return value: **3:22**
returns **8:34**
